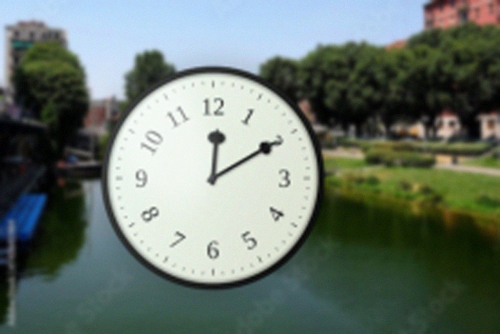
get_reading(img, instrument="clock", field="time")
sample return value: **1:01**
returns **12:10**
